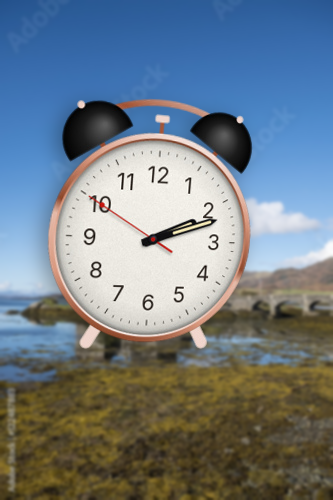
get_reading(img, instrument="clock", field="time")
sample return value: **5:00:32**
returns **2:11:50**
